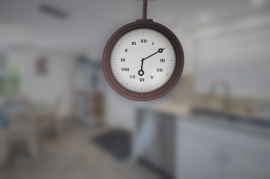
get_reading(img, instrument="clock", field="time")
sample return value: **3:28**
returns **6:10**
